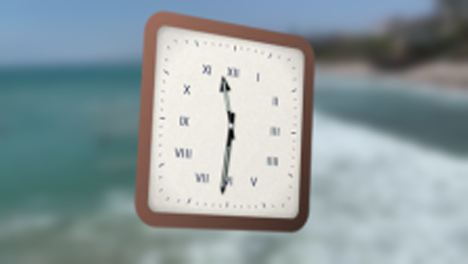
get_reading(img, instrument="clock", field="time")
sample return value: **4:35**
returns **11:31**
